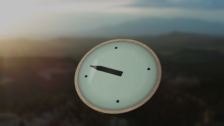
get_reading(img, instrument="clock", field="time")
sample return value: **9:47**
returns **9:49**
